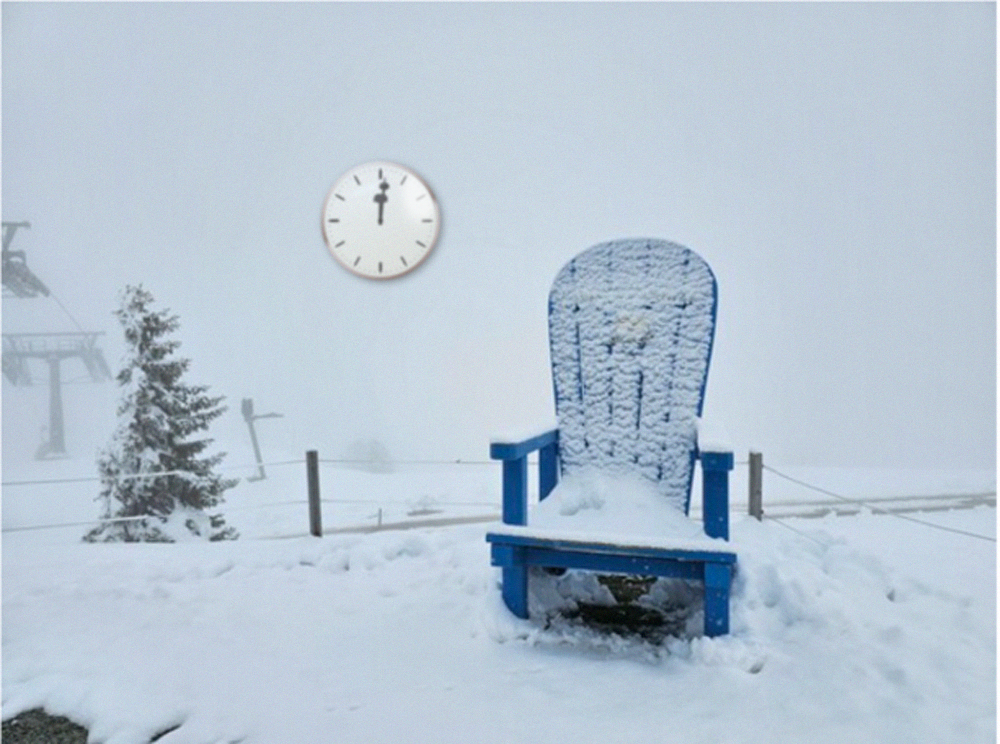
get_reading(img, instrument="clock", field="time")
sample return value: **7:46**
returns **12:01**
